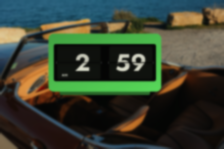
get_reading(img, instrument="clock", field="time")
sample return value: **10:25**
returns **2:59**
